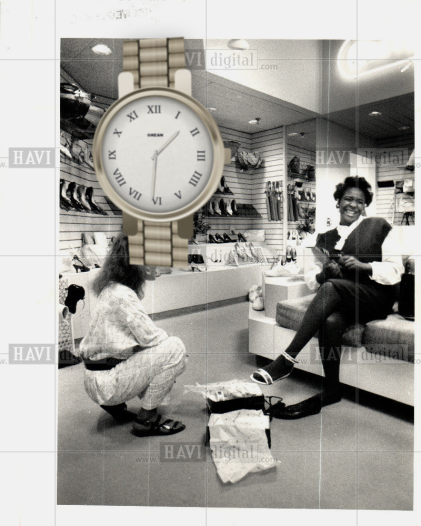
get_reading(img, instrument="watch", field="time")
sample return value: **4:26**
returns **1:31**
